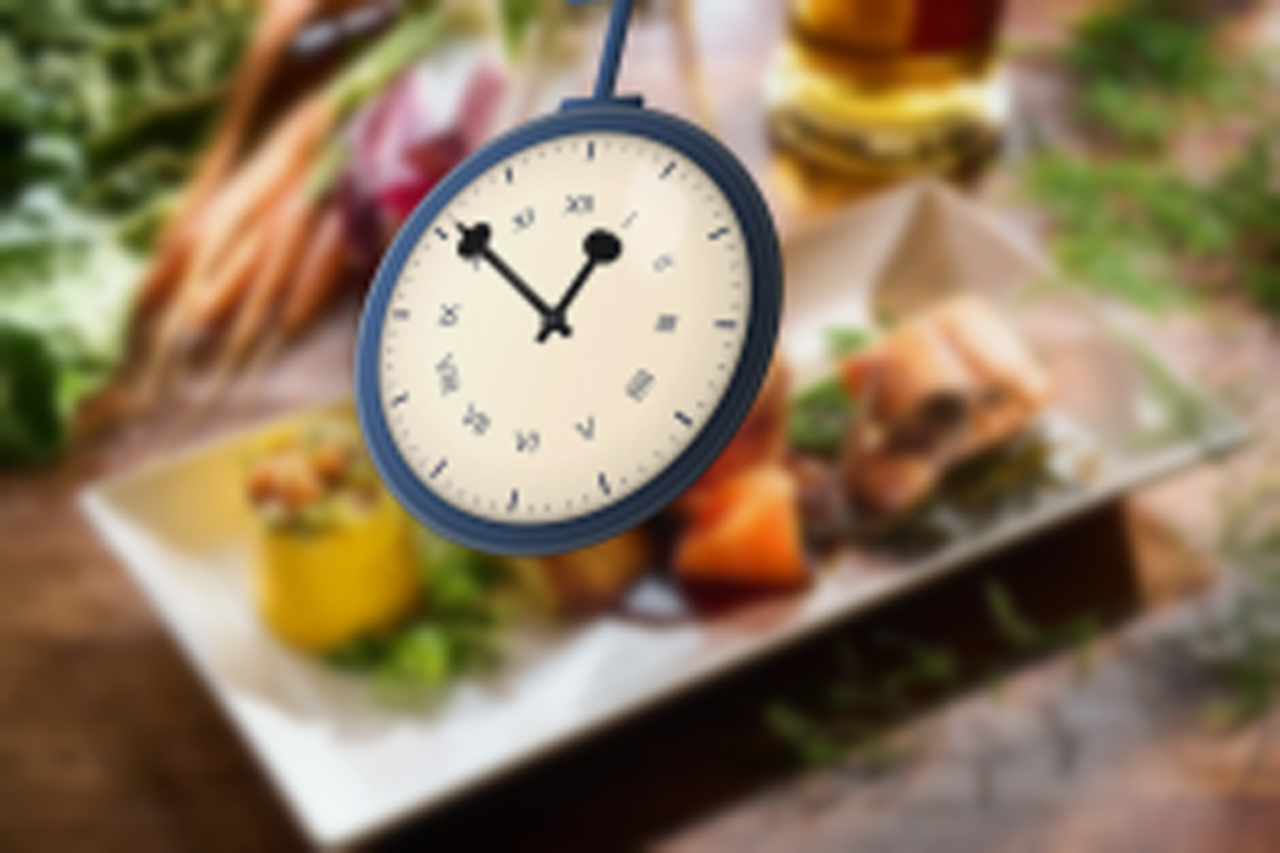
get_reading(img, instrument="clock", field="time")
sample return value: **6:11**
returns **12:51**
